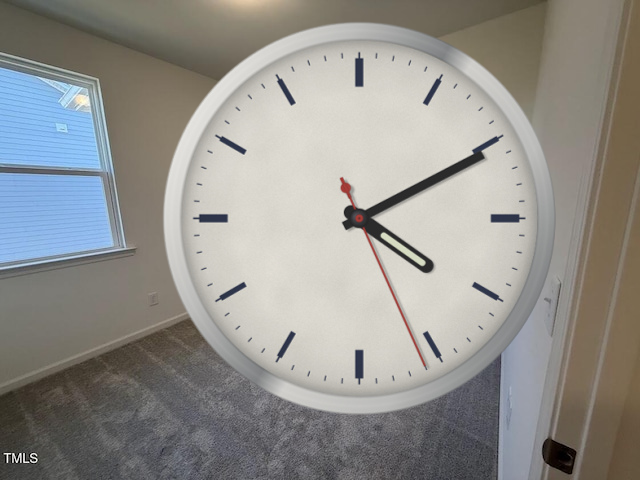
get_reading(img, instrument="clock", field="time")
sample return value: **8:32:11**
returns **4:10:26**
